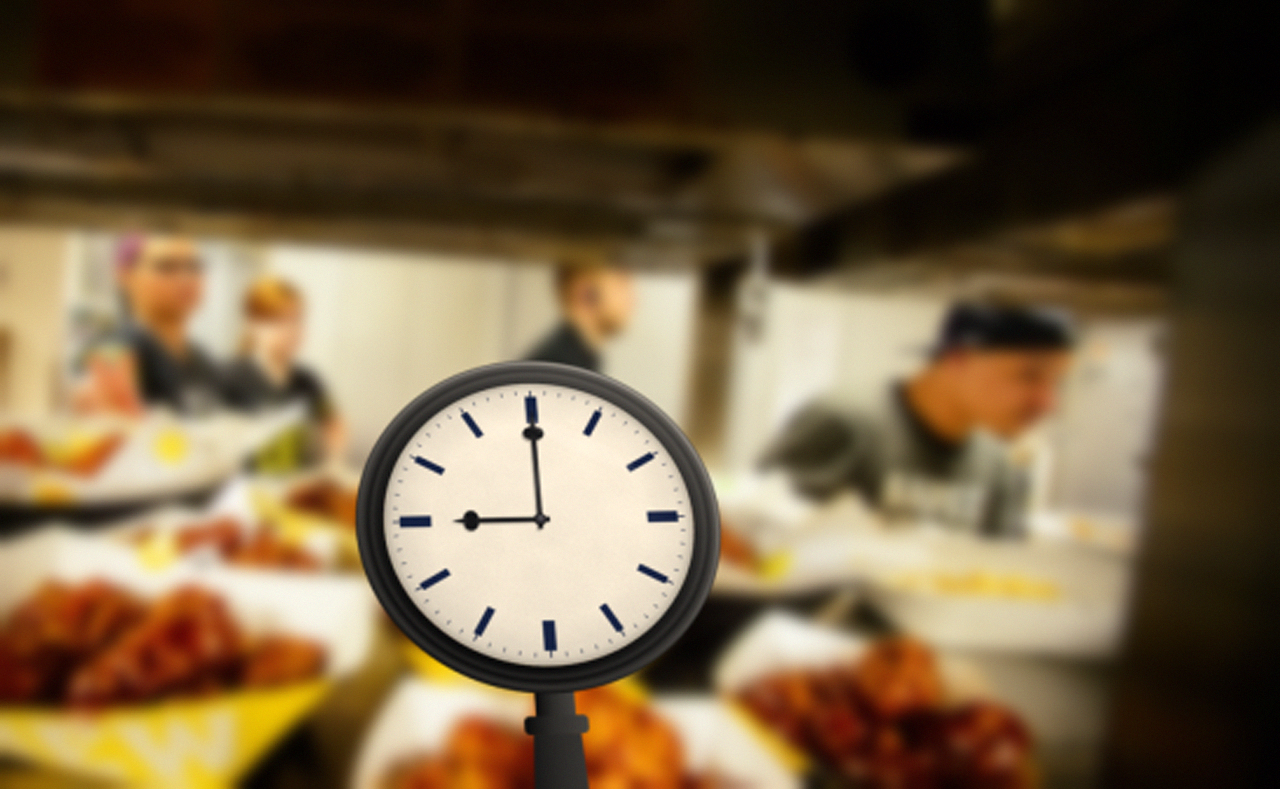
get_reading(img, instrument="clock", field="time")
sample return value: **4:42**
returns **9:00**
